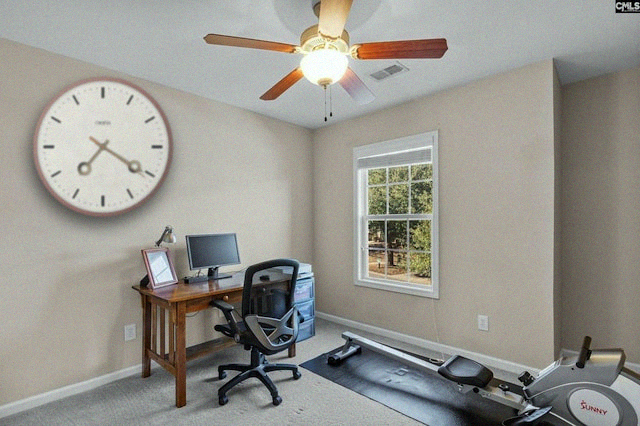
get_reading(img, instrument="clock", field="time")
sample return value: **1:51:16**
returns **7:20:21**
